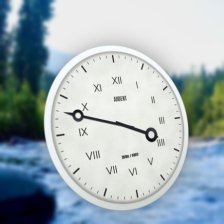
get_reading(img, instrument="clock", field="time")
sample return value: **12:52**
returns **3:48**
